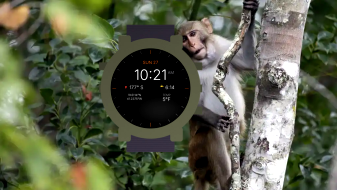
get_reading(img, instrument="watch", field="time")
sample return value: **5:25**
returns **10:21**
